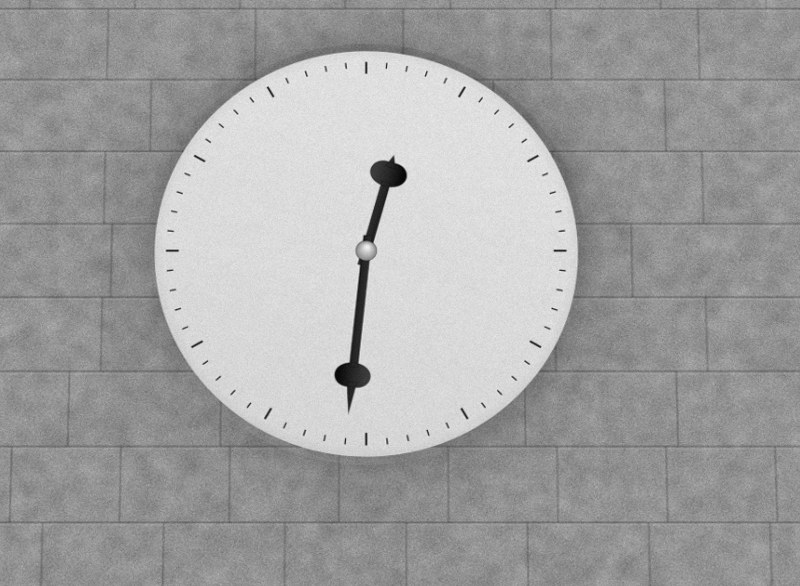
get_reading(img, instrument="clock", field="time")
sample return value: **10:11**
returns **12:31**
